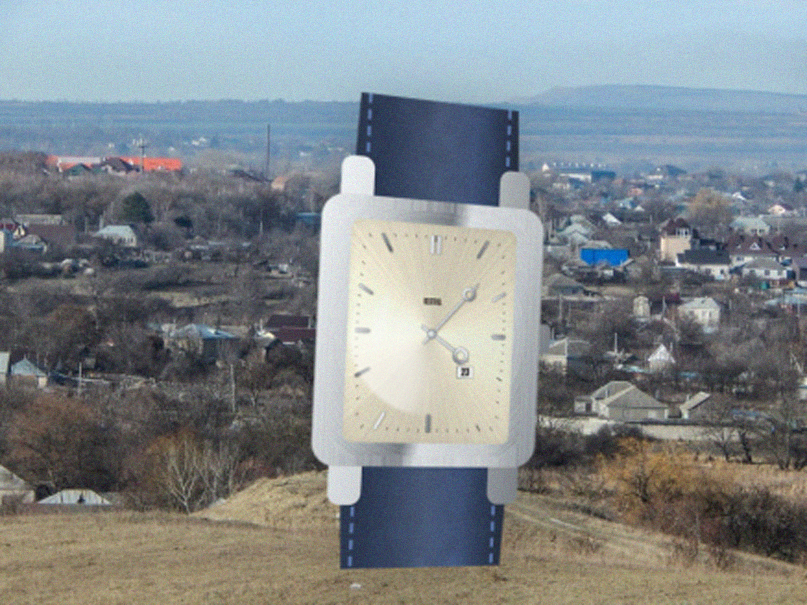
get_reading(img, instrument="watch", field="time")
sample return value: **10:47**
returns **4:07**
